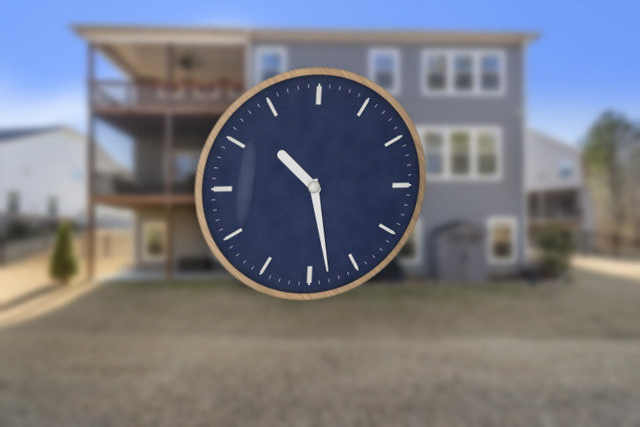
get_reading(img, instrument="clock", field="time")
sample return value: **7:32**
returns **10:28**
